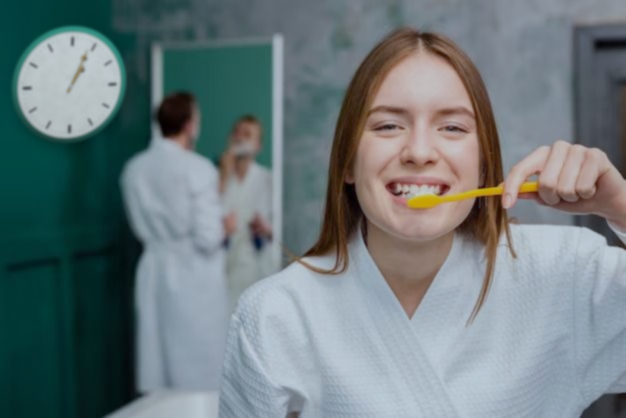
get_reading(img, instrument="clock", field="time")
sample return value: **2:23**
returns **1:04**
